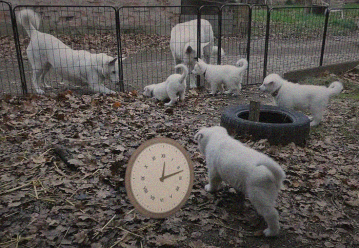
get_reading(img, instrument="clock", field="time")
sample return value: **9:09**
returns **12:12**
